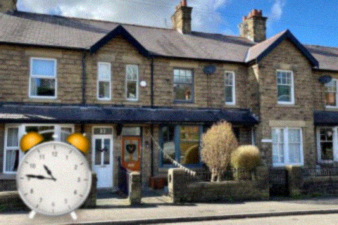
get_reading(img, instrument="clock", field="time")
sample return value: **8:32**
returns **10:46**
